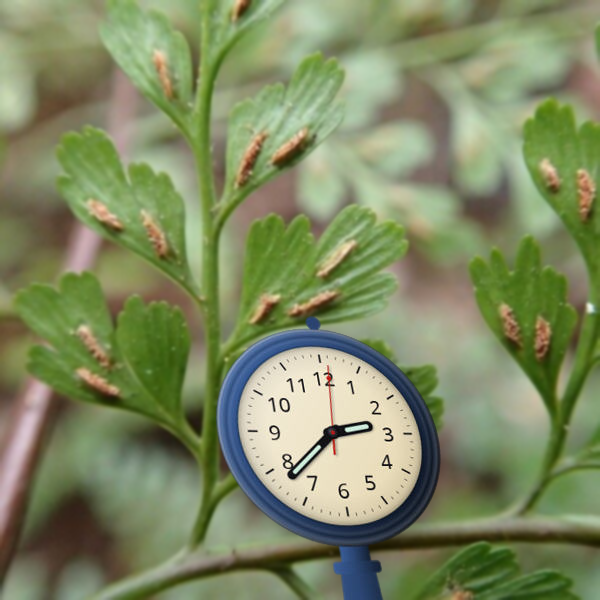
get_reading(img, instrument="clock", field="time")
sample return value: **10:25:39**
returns **2:38:01**
